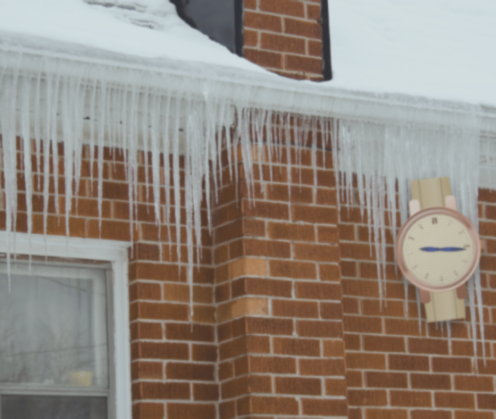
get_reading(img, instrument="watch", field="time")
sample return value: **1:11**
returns **9:16**
